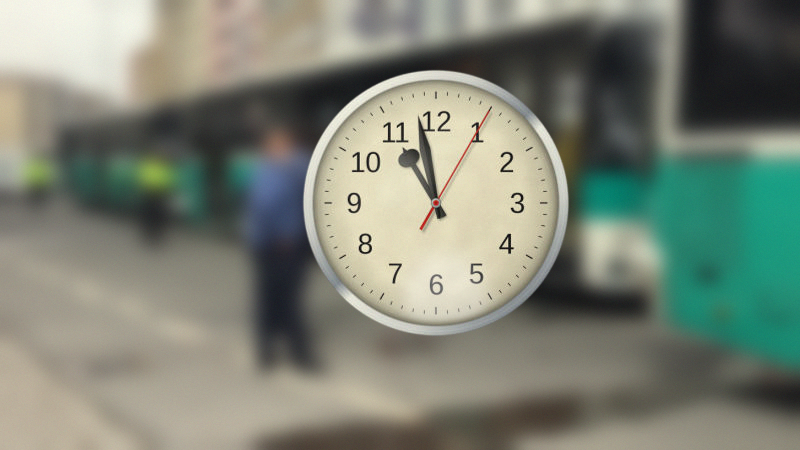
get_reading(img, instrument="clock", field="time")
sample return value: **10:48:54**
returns **10:58:05**
